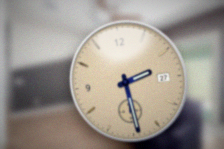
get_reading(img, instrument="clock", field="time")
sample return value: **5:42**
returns **2:29**
